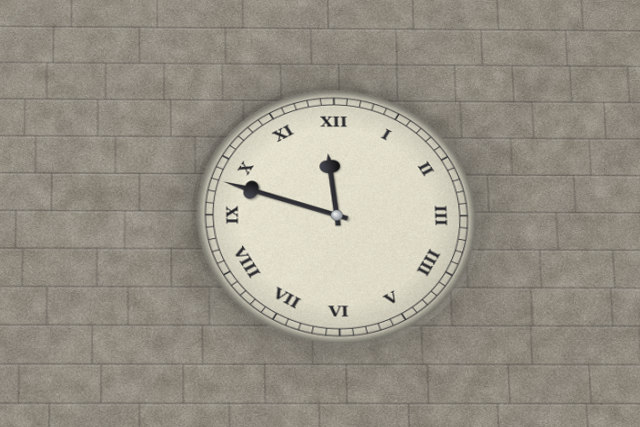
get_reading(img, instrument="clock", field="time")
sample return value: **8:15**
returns **11:48**
